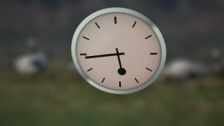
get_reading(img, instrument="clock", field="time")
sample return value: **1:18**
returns **5:44**
